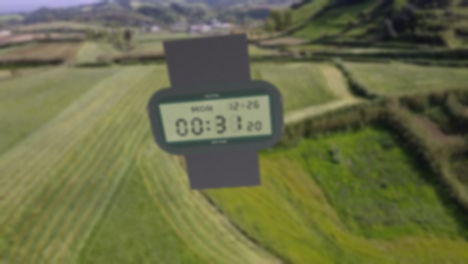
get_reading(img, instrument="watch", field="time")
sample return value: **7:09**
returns **0:31**
